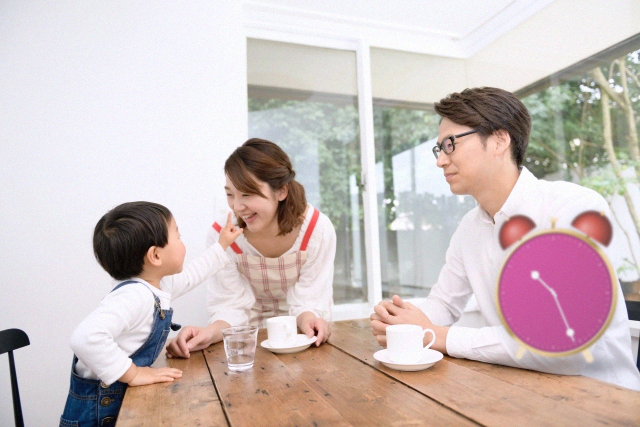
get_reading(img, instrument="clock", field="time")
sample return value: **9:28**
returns **10:26**
